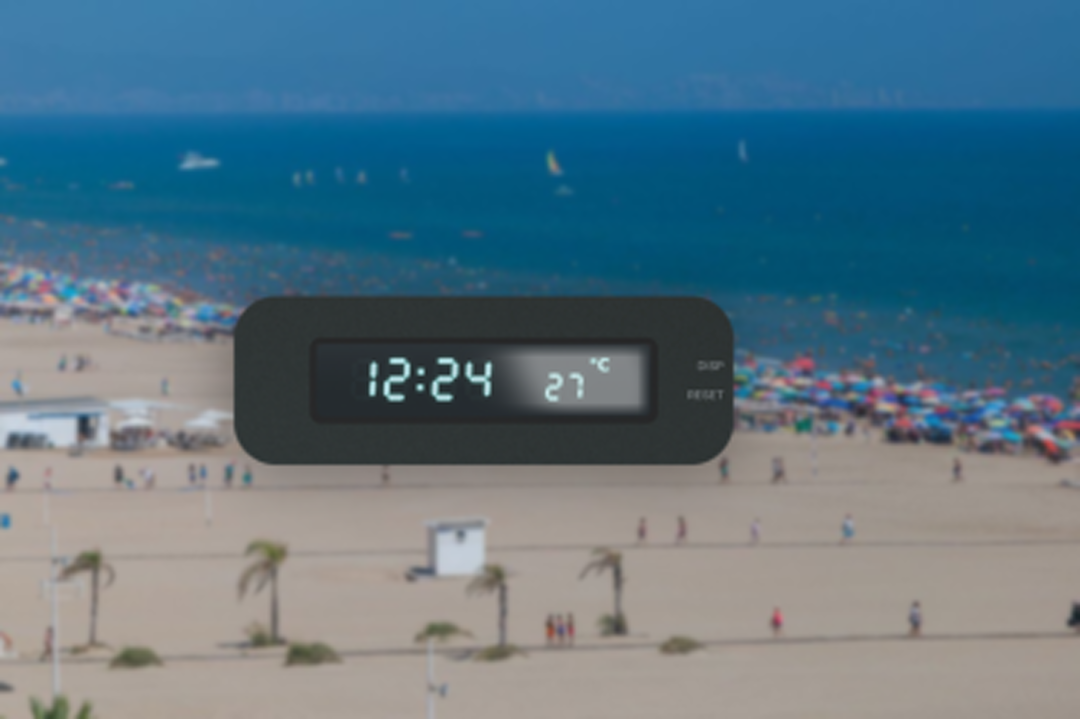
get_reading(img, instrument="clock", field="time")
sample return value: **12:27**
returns **12:24**
